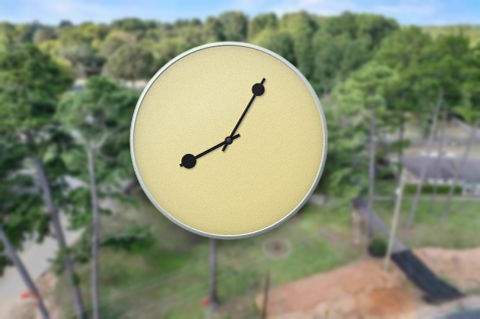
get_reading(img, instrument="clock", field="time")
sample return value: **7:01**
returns **8:05**
